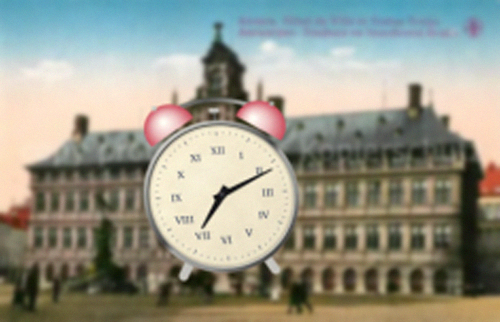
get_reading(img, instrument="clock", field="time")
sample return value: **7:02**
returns **7:11**
